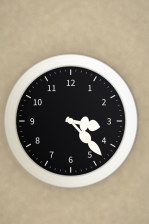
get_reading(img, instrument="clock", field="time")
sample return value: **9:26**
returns **3:23**
